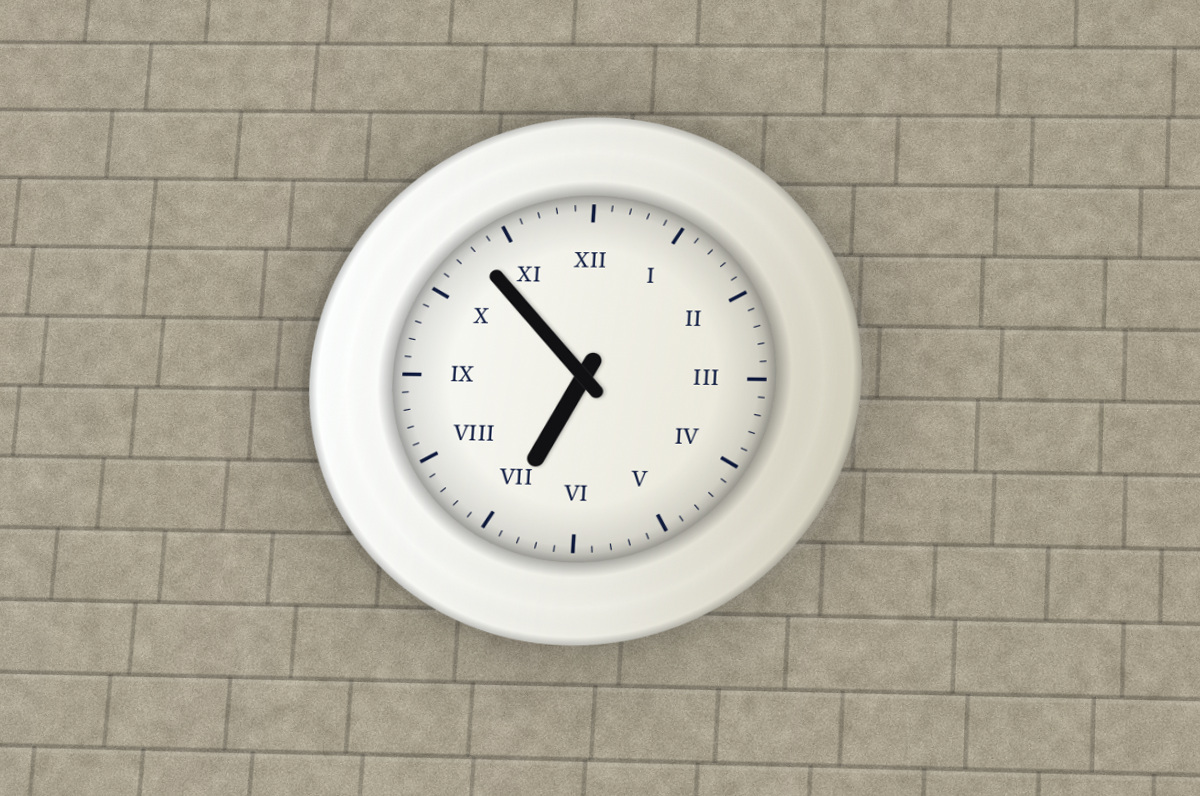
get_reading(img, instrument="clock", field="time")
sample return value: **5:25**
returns **6:53**
